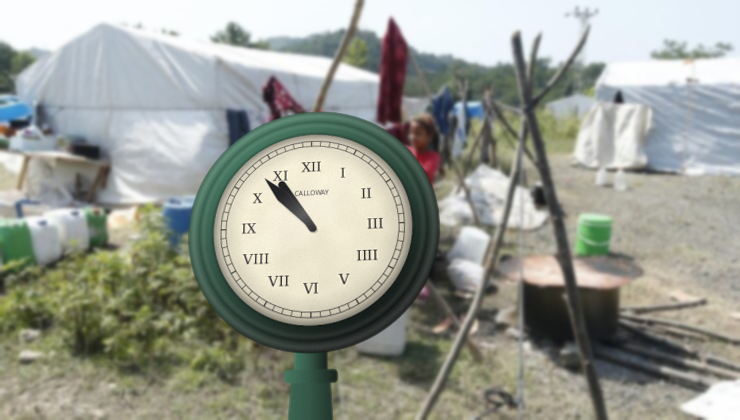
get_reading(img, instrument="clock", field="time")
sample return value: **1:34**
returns **10:53**
